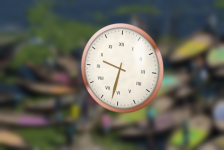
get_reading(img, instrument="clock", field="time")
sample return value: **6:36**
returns **9:32**
